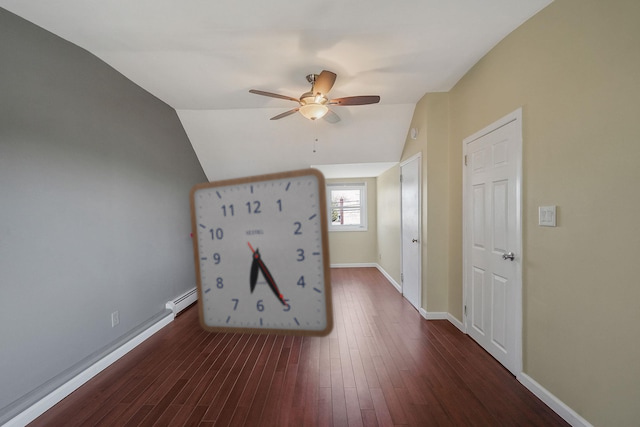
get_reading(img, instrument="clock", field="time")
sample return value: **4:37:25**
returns **6:25:25**
